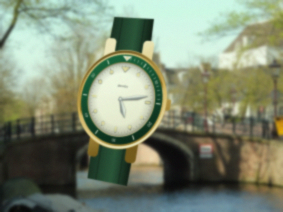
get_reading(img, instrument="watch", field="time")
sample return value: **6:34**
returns **5:13**
